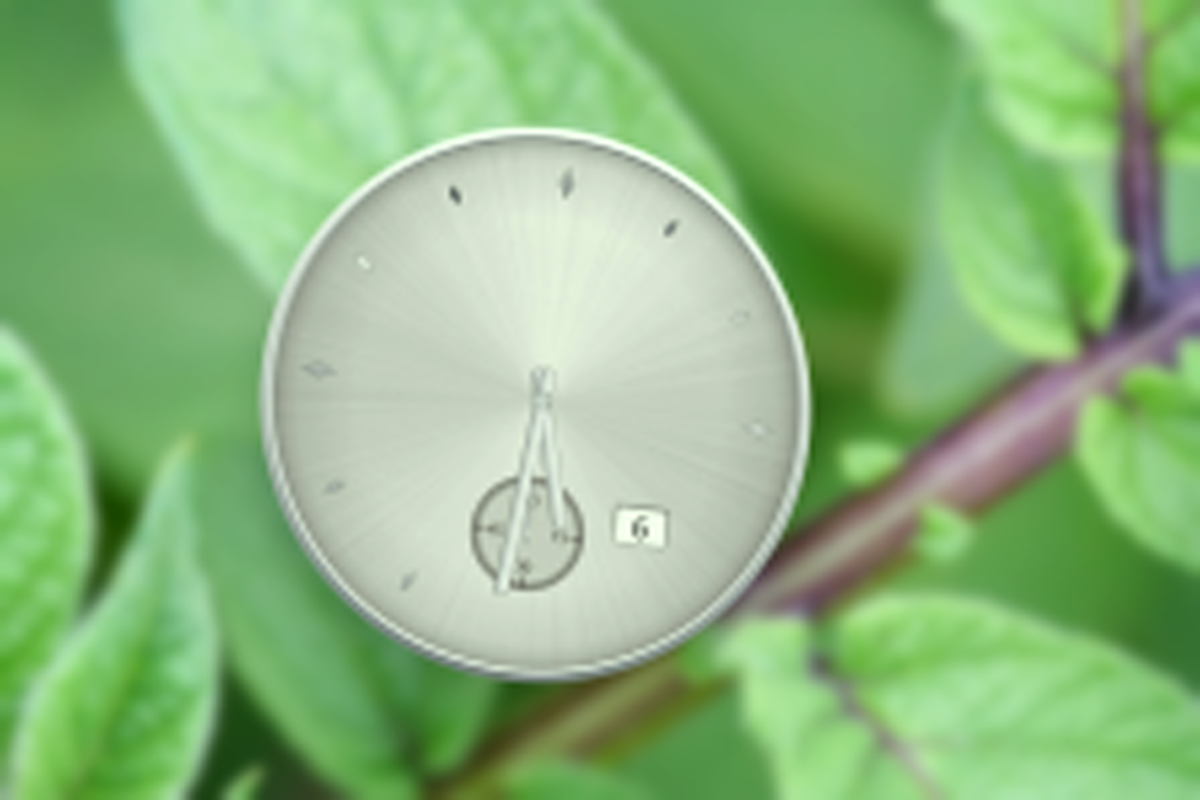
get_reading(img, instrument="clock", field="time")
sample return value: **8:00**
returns **5:31**
